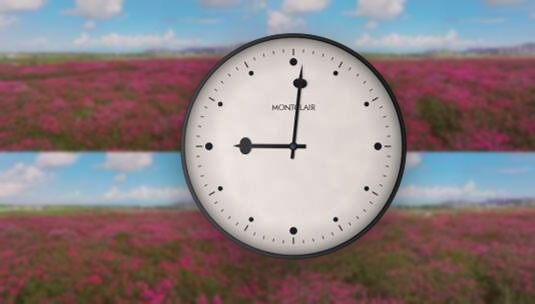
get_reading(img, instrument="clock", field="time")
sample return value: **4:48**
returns **9:01**
